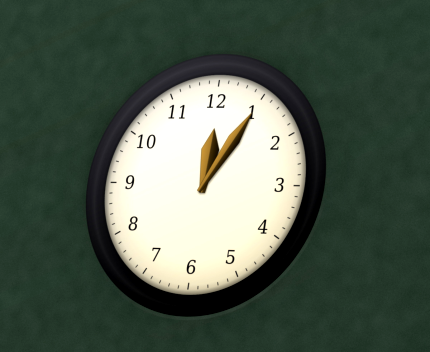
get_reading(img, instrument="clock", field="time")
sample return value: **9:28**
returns **12:05**
